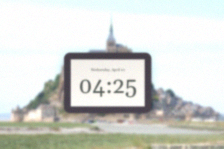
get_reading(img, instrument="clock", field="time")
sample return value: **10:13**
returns **4:25**
